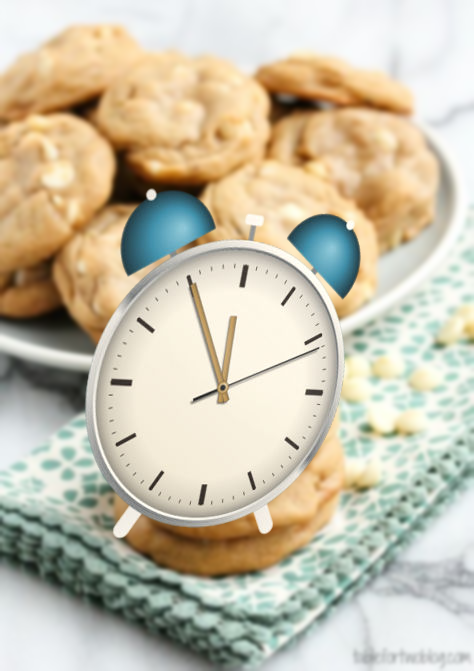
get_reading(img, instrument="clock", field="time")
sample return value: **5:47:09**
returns **11:55:11**
